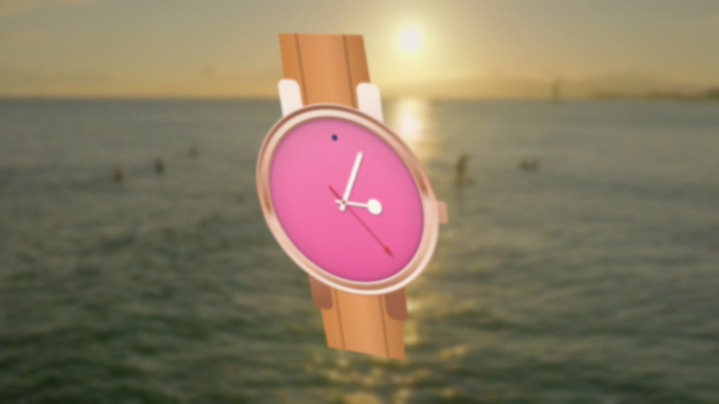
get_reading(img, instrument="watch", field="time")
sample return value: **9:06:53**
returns **3:04:23**
